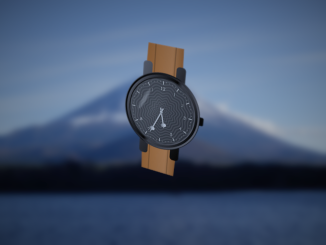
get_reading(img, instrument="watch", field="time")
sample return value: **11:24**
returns **5:34**
